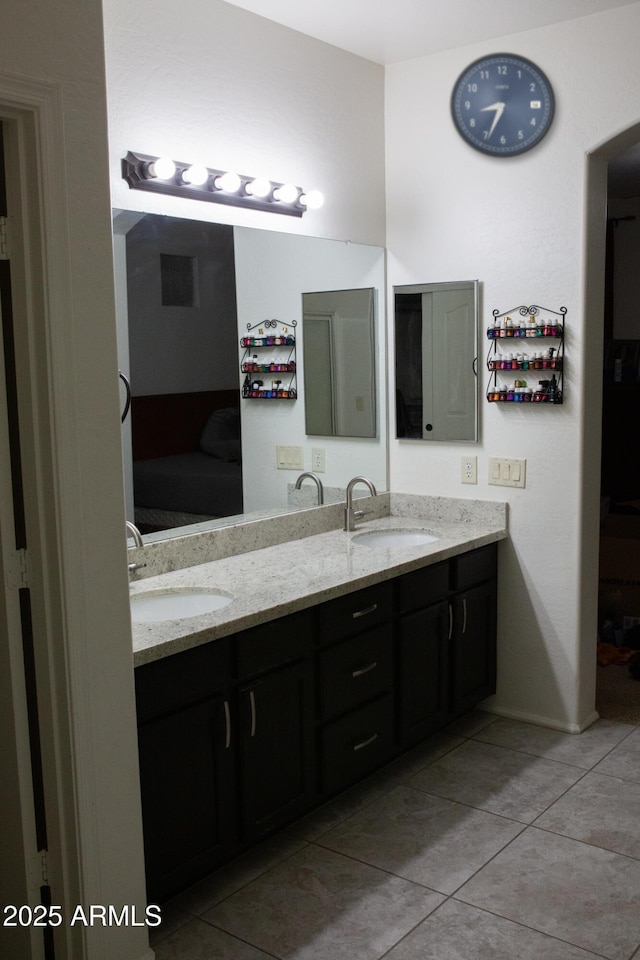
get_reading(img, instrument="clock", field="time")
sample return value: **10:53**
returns **8:34**
